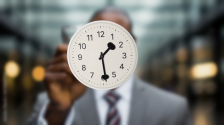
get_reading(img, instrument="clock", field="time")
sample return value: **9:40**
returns **1:29**
